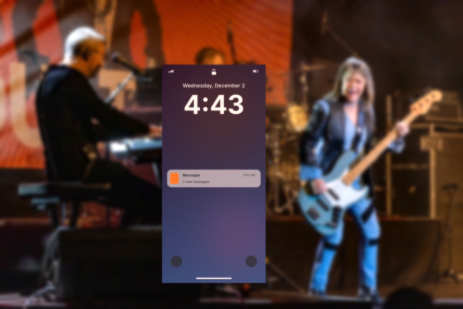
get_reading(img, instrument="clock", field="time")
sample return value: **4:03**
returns **4:43**
